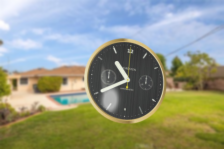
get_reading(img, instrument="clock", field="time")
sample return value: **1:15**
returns **10:40**
